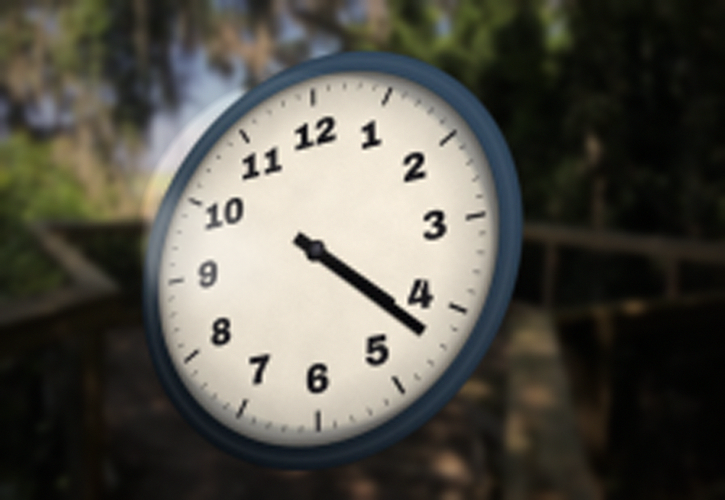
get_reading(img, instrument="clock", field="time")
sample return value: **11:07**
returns **4:22**
